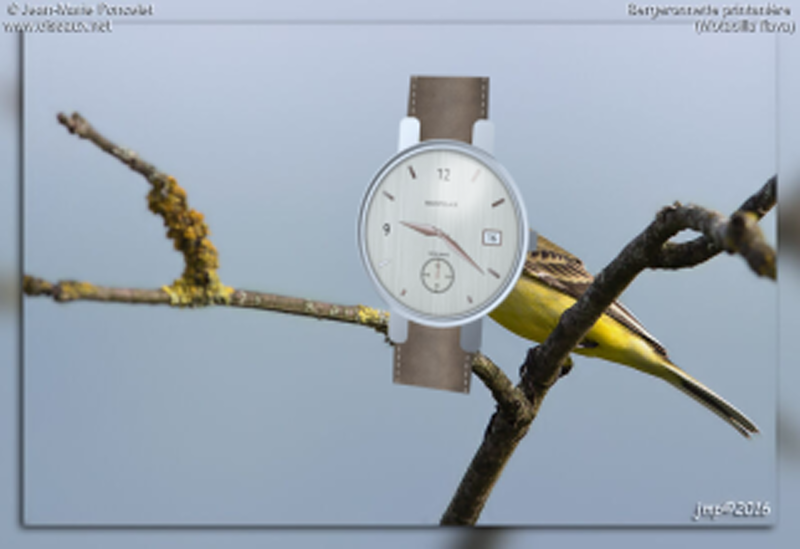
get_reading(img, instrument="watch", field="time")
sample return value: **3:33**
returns **9:21**
